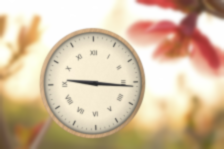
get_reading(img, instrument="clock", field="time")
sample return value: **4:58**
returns **9:16**
